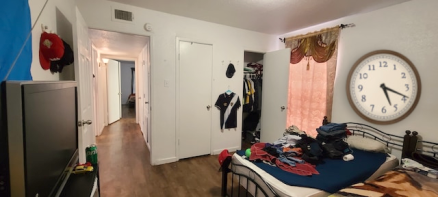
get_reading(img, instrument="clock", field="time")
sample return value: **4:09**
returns **5:19**
